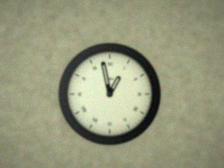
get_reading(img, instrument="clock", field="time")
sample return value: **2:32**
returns **12:58**
